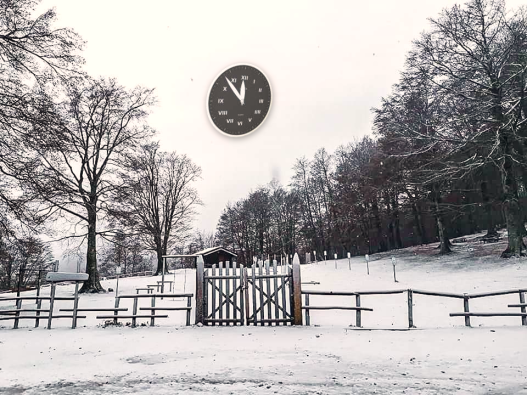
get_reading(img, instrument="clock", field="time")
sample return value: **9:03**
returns **11:53**
